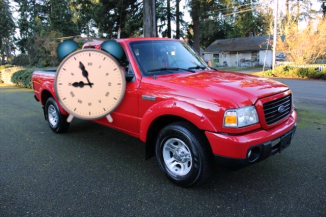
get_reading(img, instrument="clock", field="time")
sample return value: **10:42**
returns **8:56**
